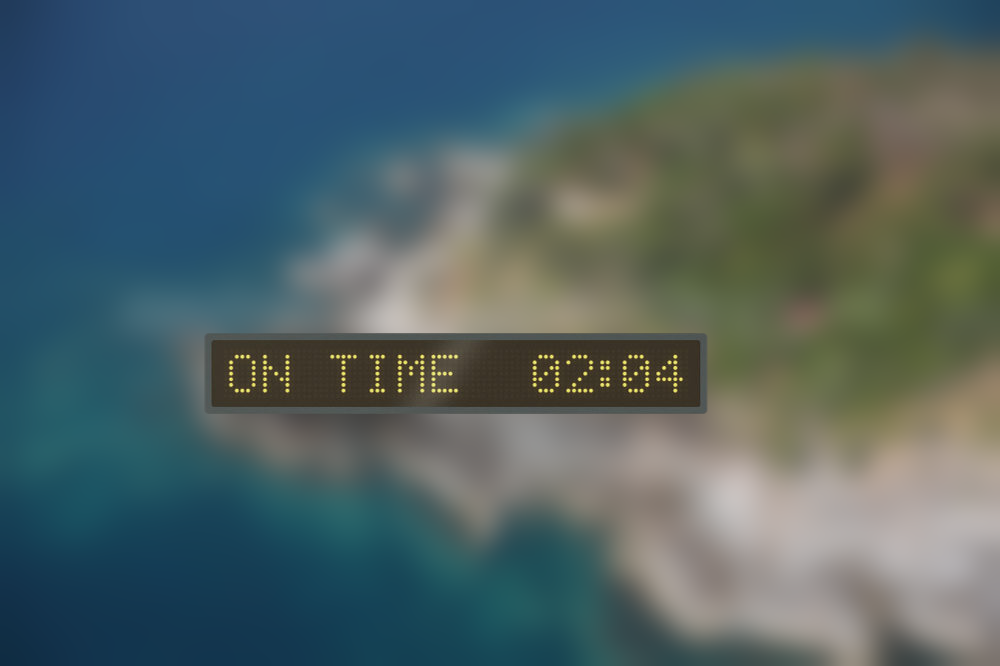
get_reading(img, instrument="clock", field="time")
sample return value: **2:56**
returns **2:04**
